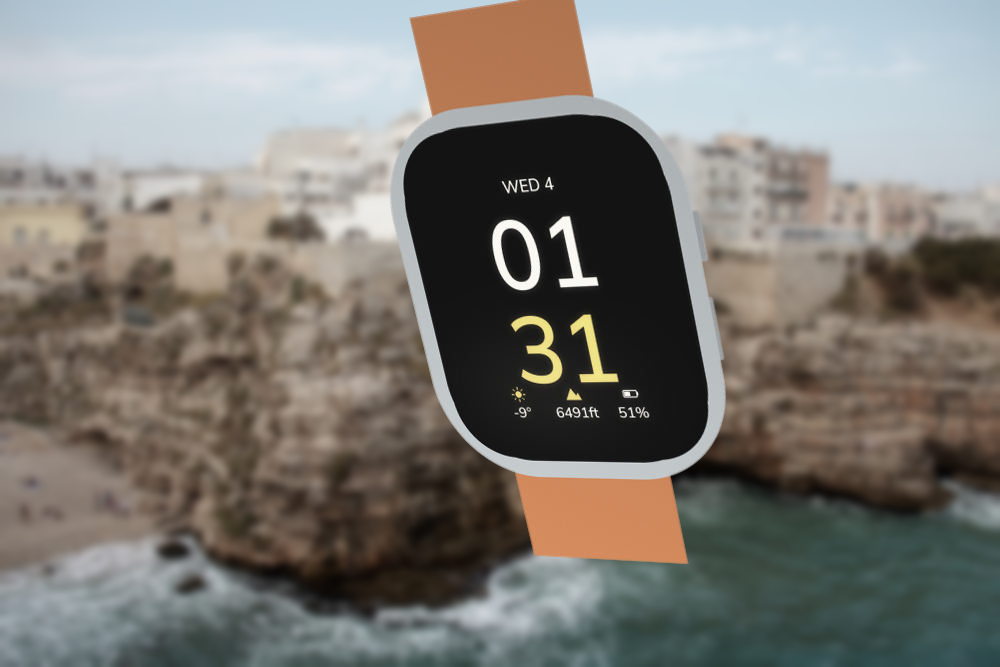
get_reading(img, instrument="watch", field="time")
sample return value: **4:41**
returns **1:31**
